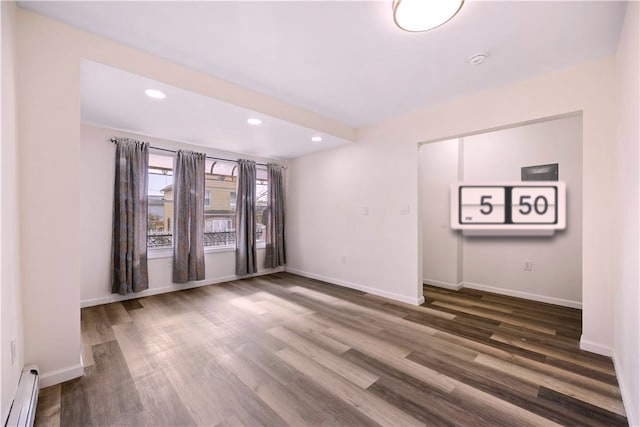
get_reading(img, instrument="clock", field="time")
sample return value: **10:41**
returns **5:50**
